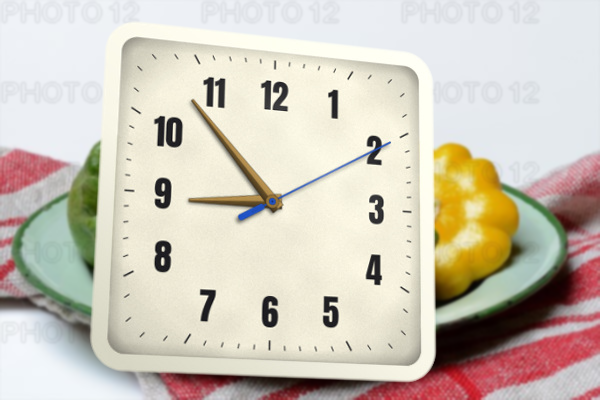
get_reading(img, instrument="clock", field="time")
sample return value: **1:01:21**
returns **8:53:10**
